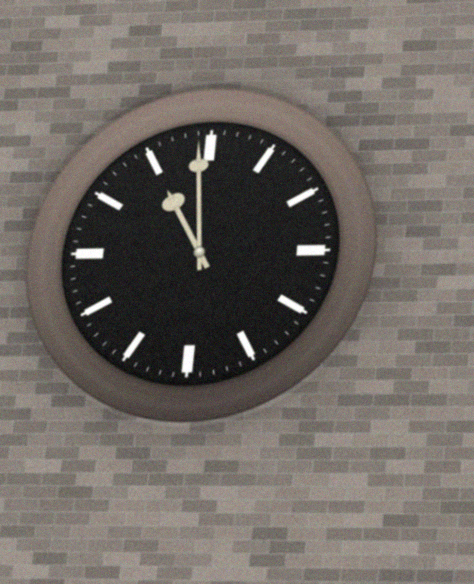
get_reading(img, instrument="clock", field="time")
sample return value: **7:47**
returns **10:59**
